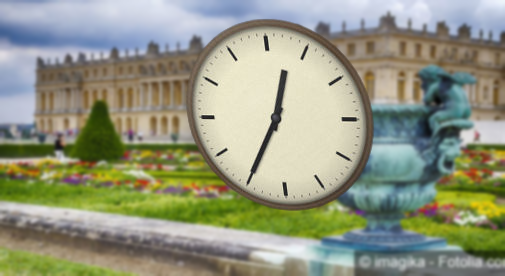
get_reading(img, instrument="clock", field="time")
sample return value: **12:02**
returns **12:35**
